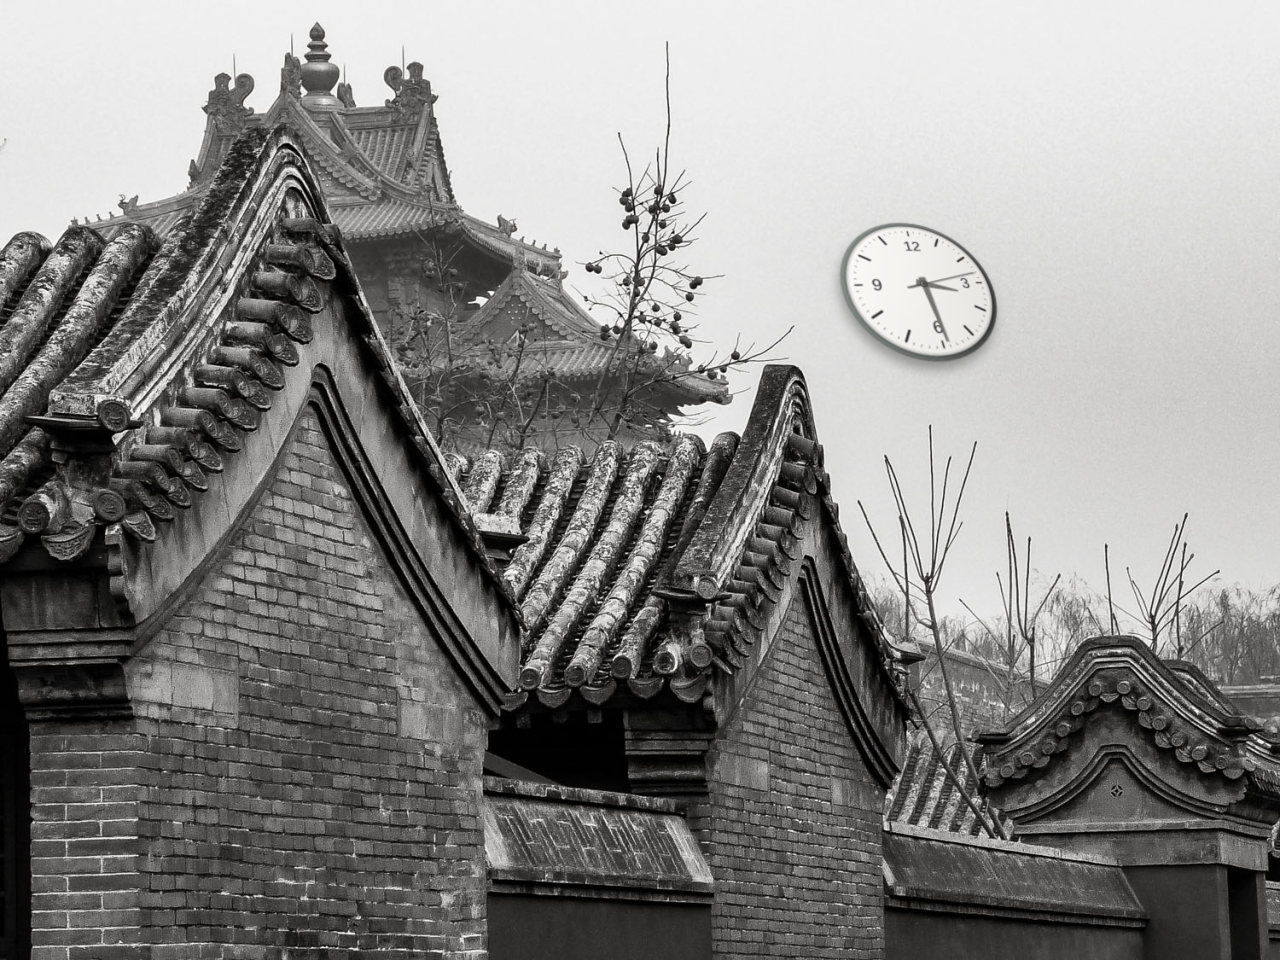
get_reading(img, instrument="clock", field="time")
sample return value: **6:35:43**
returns **3:29:13**
